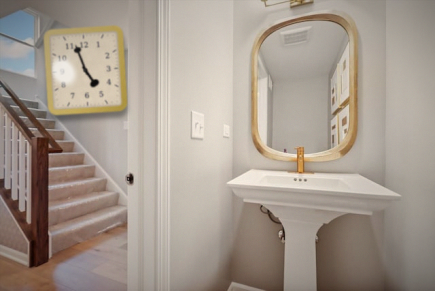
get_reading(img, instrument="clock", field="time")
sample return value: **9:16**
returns **4:57**
